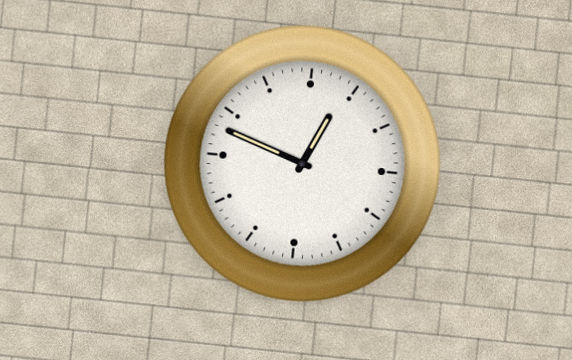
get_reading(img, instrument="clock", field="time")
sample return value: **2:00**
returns **12:48**
